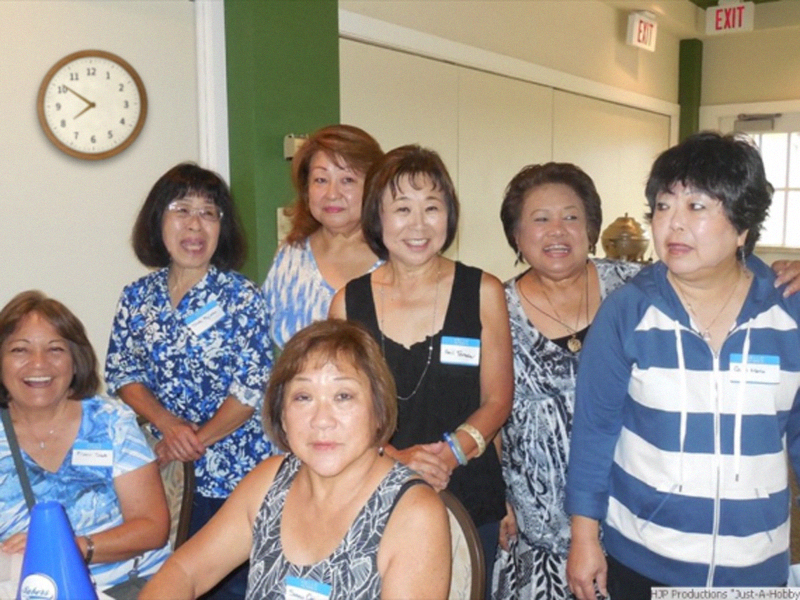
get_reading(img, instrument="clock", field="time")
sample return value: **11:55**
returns **7:51**
